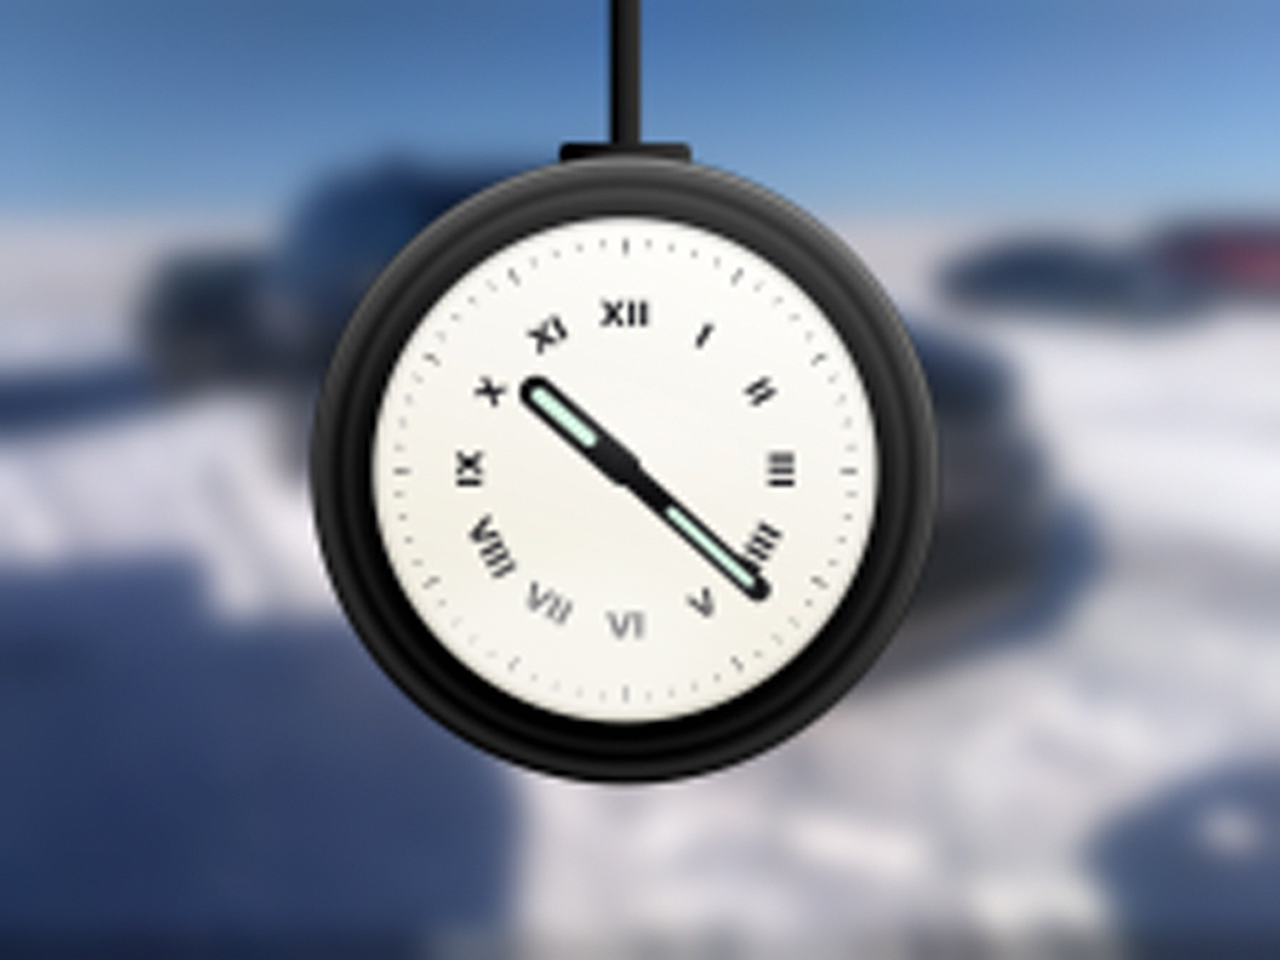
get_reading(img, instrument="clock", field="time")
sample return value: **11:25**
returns **10:22**
